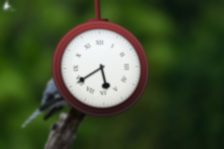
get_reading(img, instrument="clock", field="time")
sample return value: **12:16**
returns **5:40**
